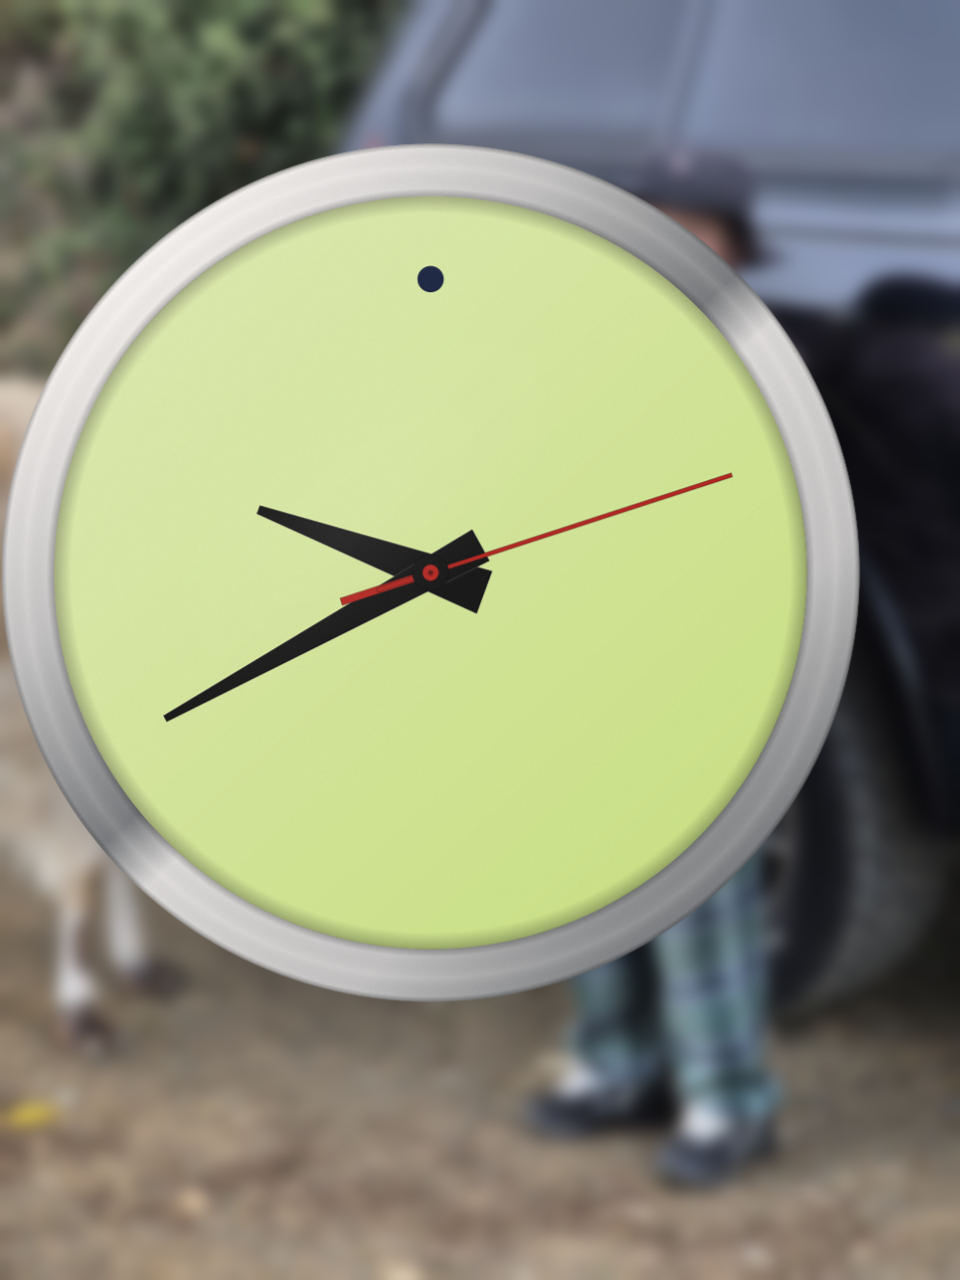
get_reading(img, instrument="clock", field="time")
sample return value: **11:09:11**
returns **9:40:12**
